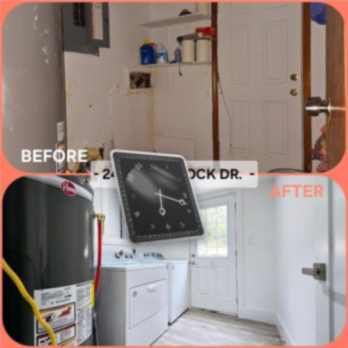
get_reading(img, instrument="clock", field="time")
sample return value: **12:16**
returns **6:18**
